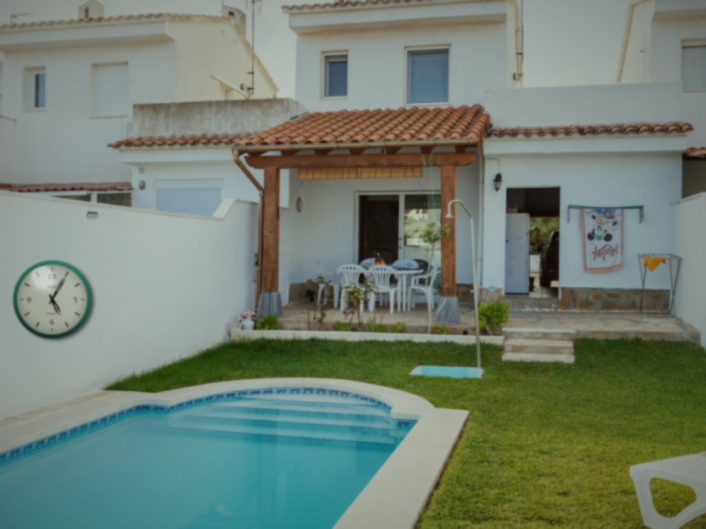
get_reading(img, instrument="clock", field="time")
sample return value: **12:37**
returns **5:05**
